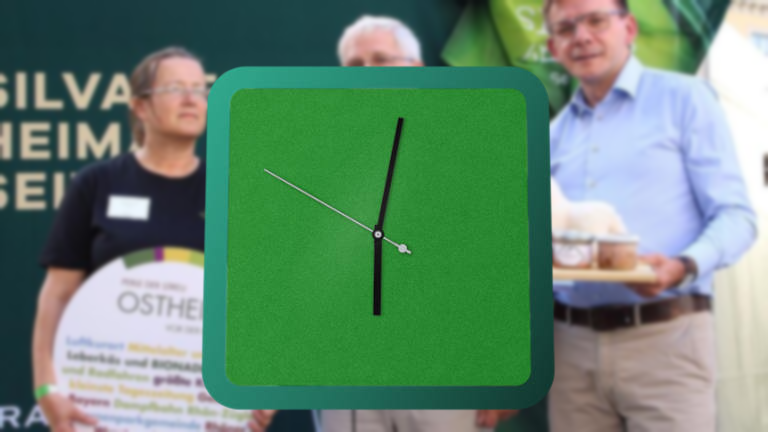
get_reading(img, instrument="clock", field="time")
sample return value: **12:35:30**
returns **6:01:50**
